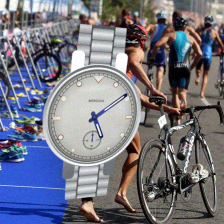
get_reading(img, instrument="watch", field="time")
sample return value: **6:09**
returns **5:09**
